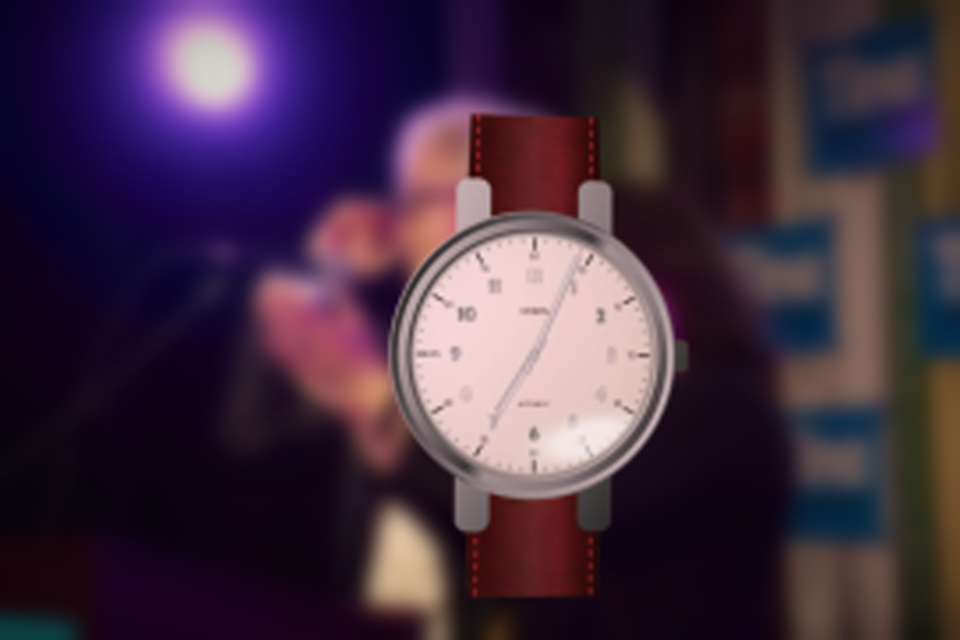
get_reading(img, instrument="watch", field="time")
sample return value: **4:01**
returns **7:04**
